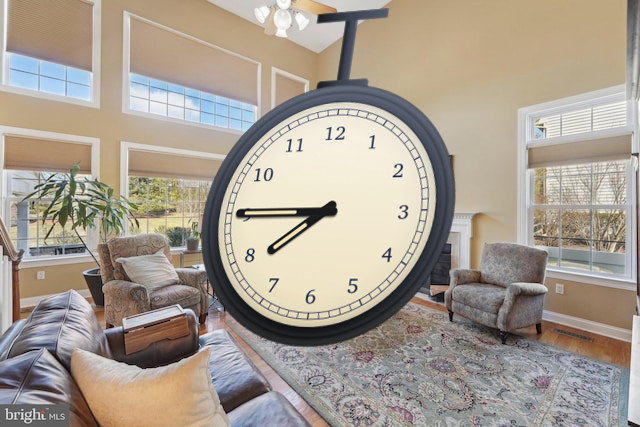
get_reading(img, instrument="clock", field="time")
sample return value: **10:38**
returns **7:45**
